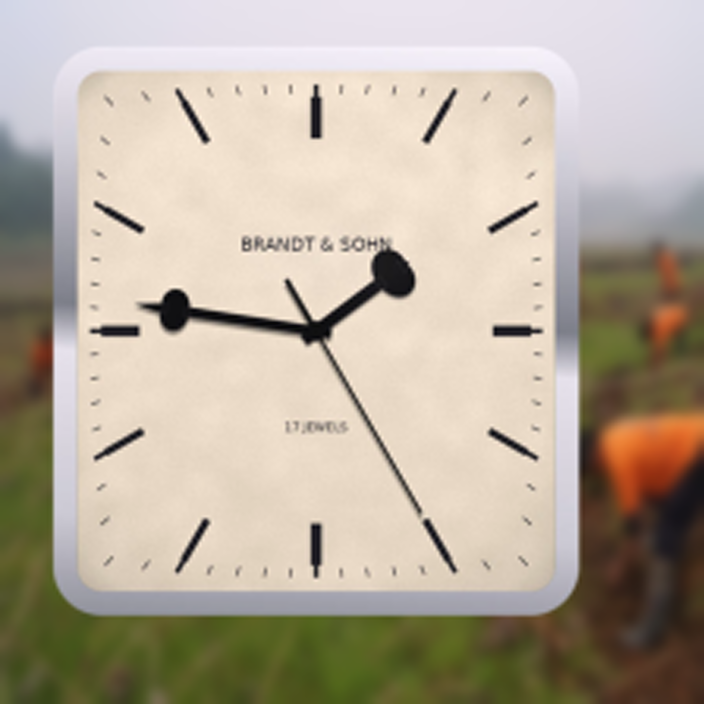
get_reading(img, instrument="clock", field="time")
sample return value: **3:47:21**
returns **1:46:25**
